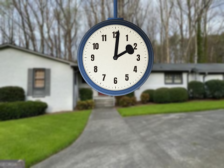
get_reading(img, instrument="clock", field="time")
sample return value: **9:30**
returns **2:01**
